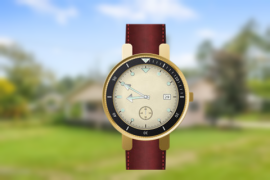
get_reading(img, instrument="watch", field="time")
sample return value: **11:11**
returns **8:50**
